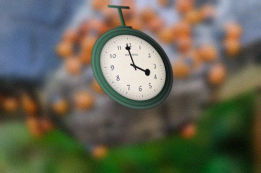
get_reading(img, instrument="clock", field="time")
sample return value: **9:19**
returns **3:59**
